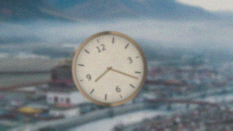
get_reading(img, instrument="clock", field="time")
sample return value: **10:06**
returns **8:22**
